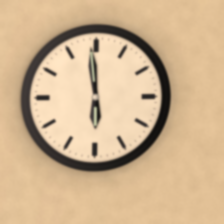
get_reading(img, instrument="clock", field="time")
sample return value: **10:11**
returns **5:59**
